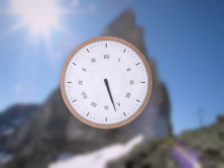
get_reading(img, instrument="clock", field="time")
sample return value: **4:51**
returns **5:27**
